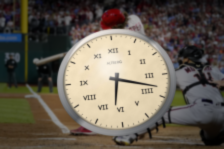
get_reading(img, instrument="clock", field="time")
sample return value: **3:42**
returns **6:18**
